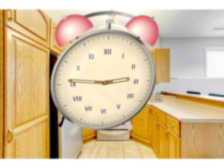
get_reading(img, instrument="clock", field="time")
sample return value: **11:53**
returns **2:46**
